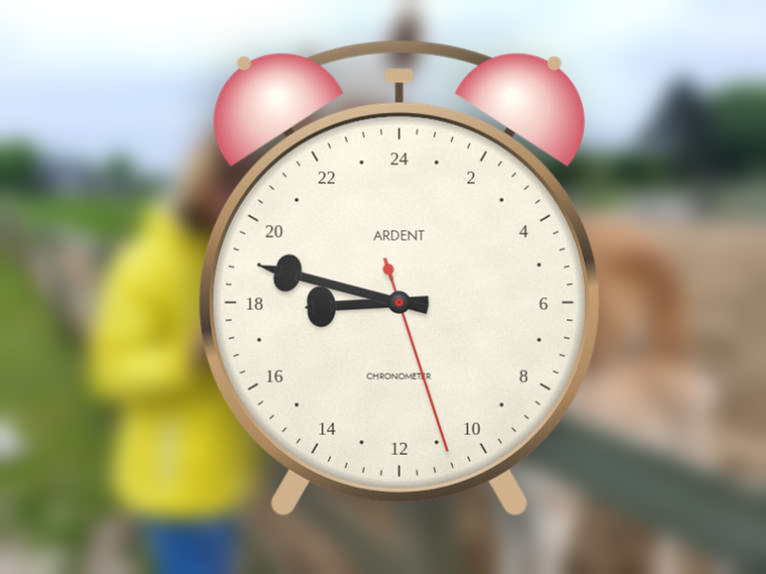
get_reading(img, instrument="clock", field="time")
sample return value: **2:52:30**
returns **17:47:27**
